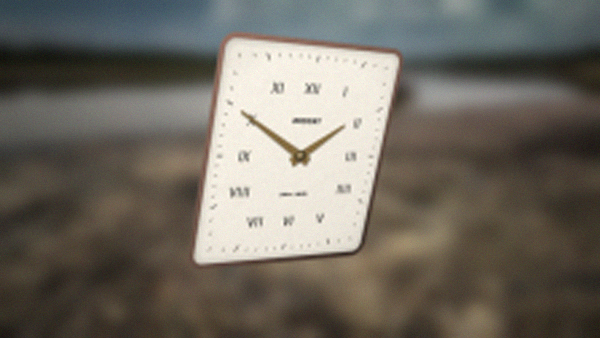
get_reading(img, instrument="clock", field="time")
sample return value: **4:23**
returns **1:50**
